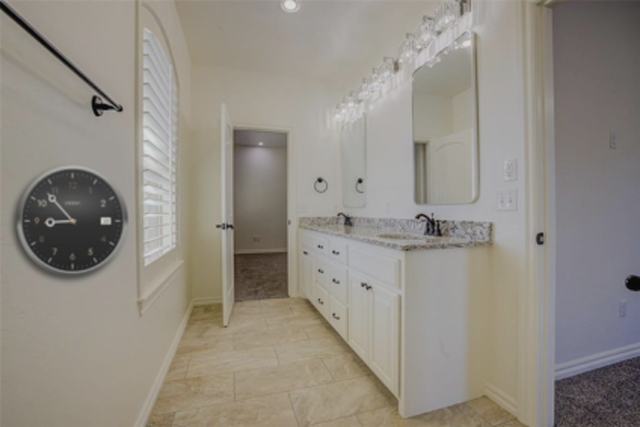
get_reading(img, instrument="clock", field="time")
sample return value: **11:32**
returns **8:53**
